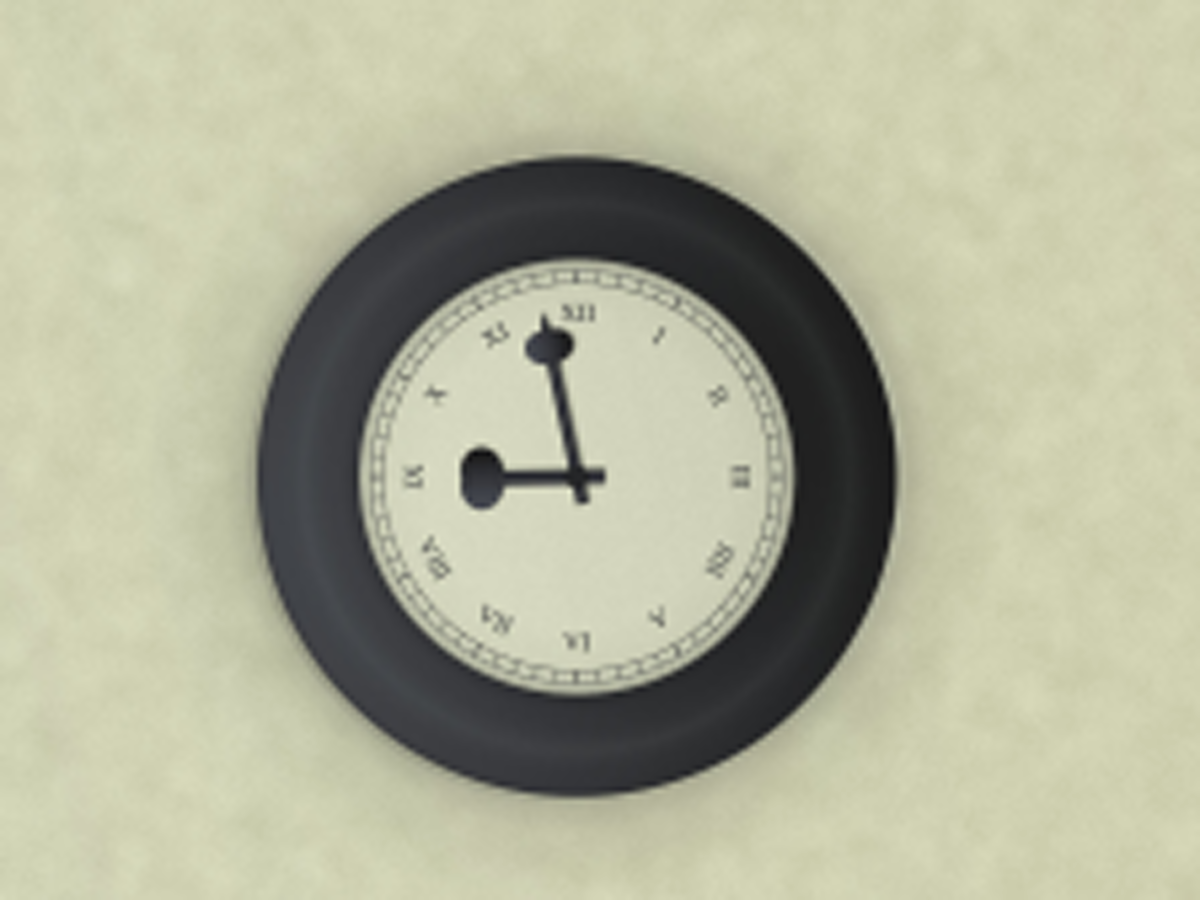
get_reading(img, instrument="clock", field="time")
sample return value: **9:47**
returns **8:58**
